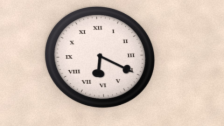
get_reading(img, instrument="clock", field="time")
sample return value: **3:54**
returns **6:20**
